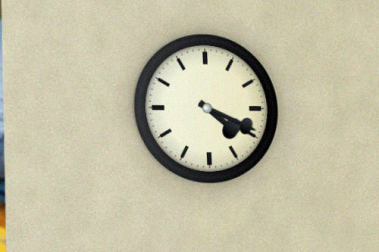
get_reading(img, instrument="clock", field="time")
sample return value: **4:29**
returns **4:19**
